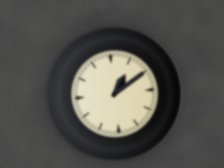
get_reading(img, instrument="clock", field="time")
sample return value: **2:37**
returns **1:10**
